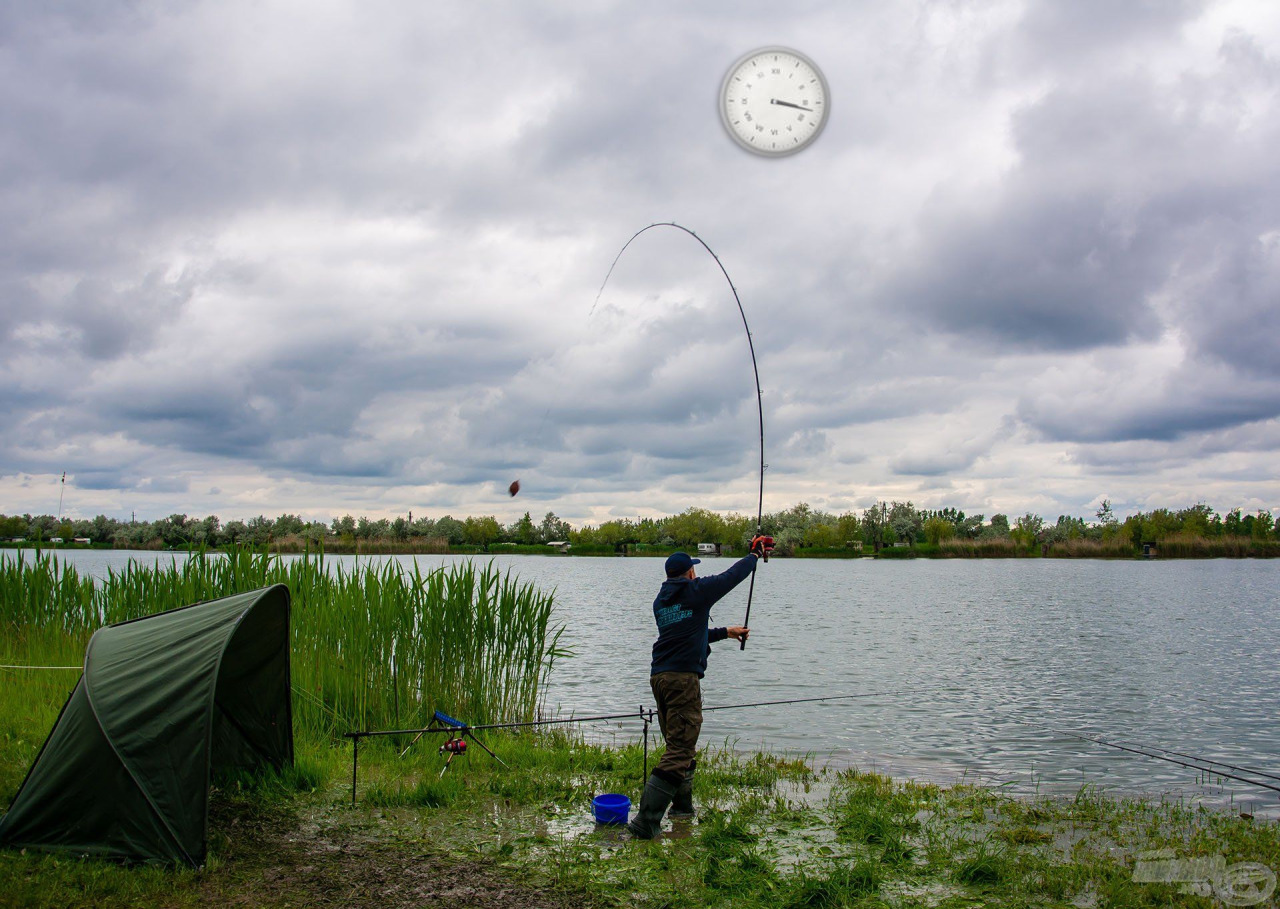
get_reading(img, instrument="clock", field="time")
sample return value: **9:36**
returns **3:17**
